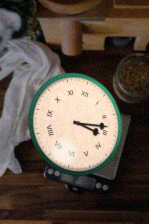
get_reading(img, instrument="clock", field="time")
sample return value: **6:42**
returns **3:13**
